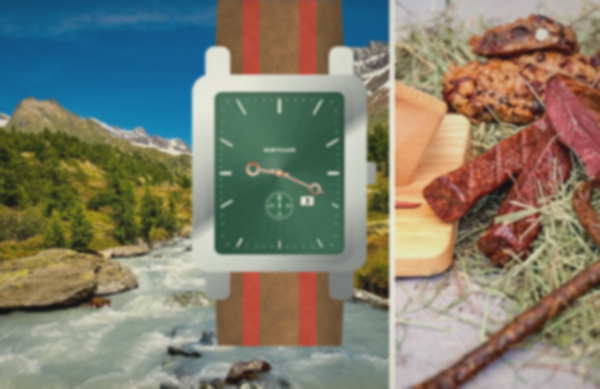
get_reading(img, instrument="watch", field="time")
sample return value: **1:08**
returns **9:19**
